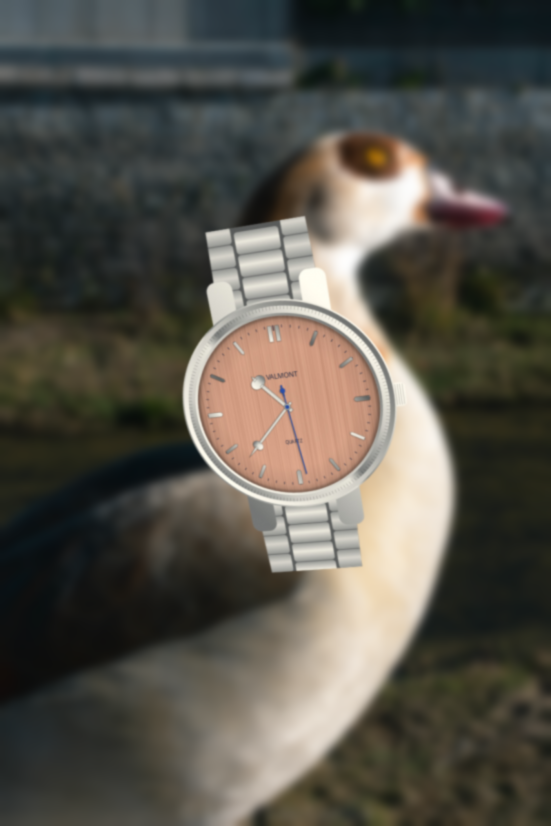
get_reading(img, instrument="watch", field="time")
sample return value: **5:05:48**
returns **10:37:29**
